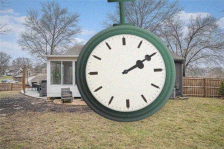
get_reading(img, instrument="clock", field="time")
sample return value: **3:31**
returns **2:10**
